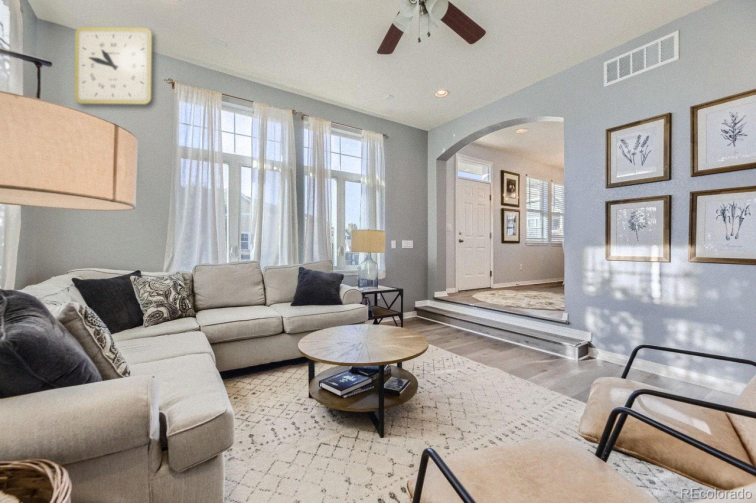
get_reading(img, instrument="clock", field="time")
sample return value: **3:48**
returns **10:48**
